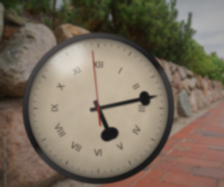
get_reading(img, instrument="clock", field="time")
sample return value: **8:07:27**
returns **5:12:59**
